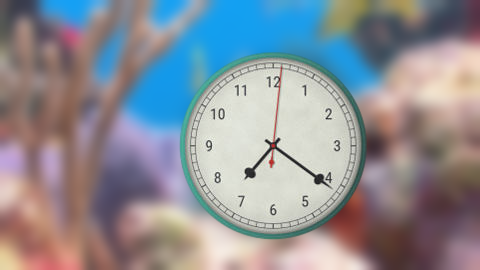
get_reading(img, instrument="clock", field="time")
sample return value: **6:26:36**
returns **7:21:01**
